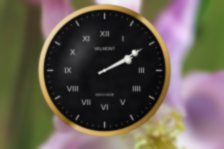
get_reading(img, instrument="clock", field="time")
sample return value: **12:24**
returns **2:10**
